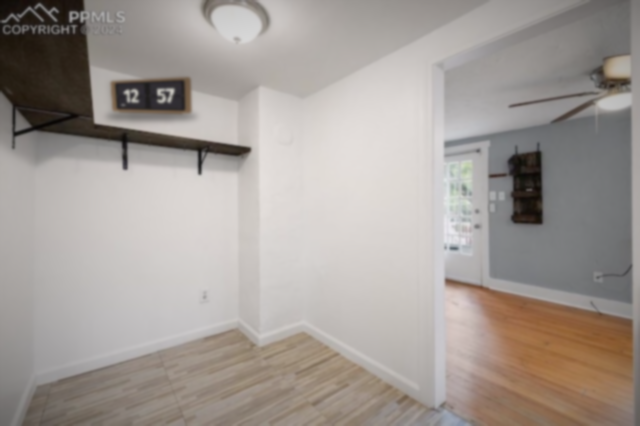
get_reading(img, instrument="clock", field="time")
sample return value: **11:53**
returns **12:57**
